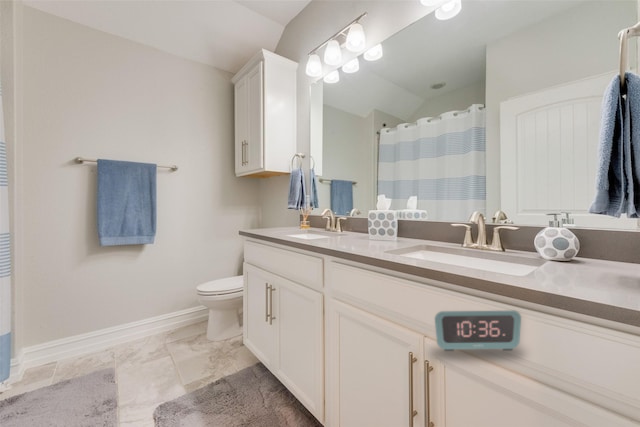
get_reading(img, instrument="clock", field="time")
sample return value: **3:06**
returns **10:36**
